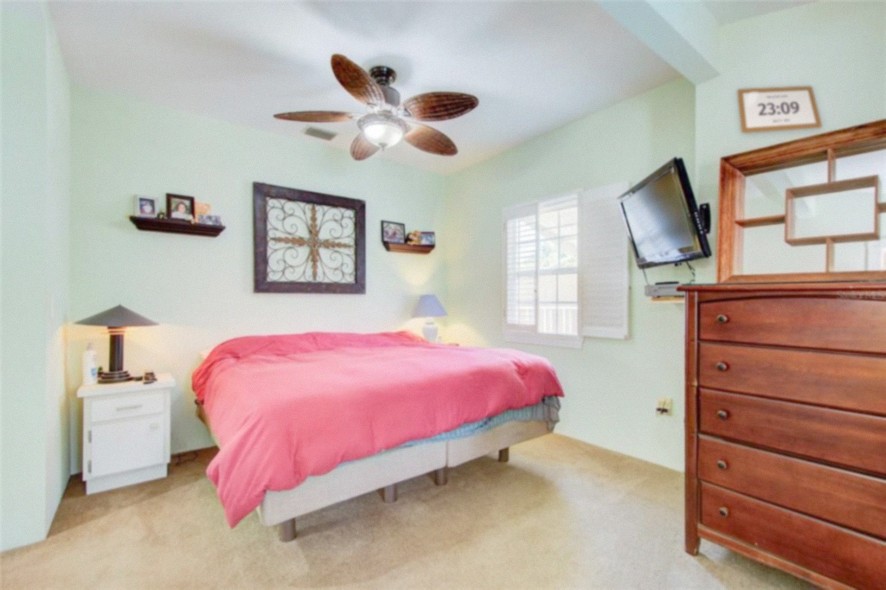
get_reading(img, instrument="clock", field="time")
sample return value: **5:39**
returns **23:09**
